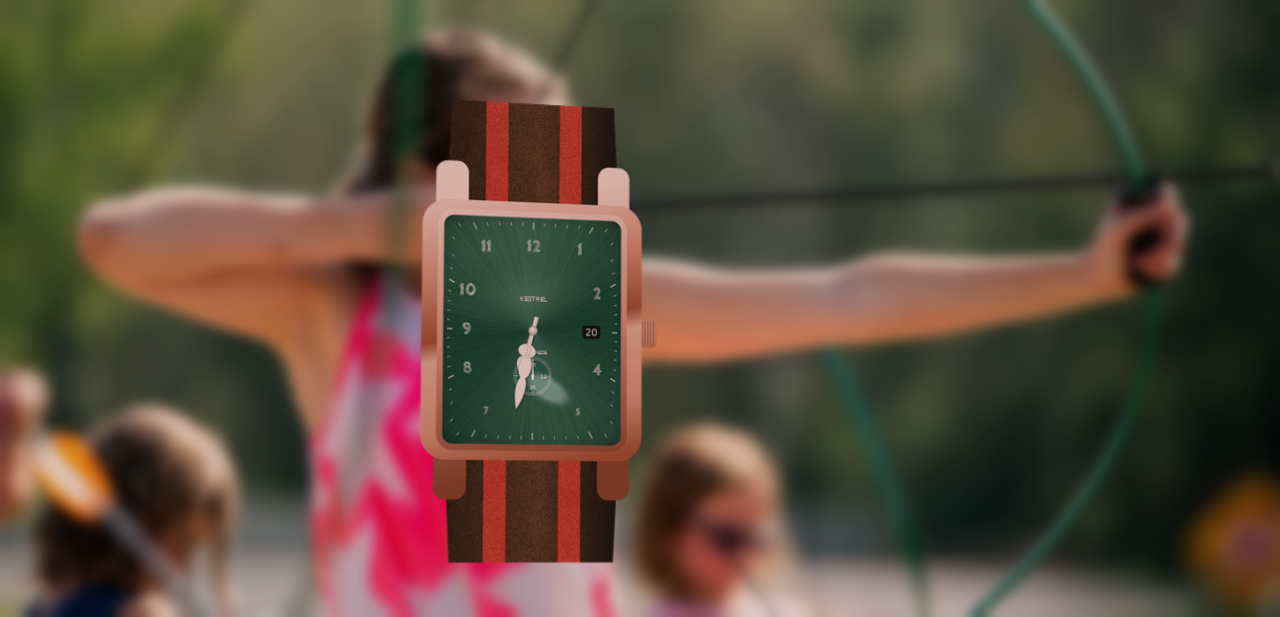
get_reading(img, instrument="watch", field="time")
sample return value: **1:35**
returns **6:32**
